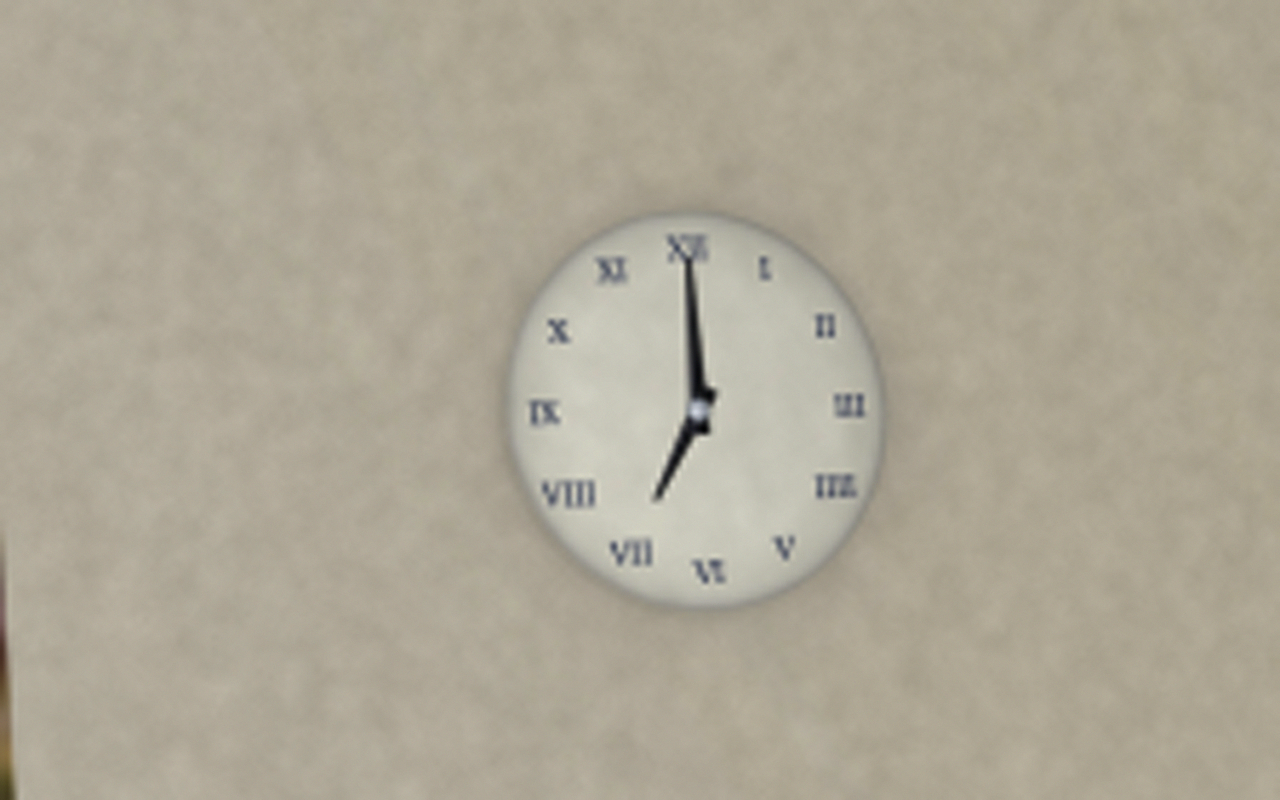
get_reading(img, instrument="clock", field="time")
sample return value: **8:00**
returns **7:00**
